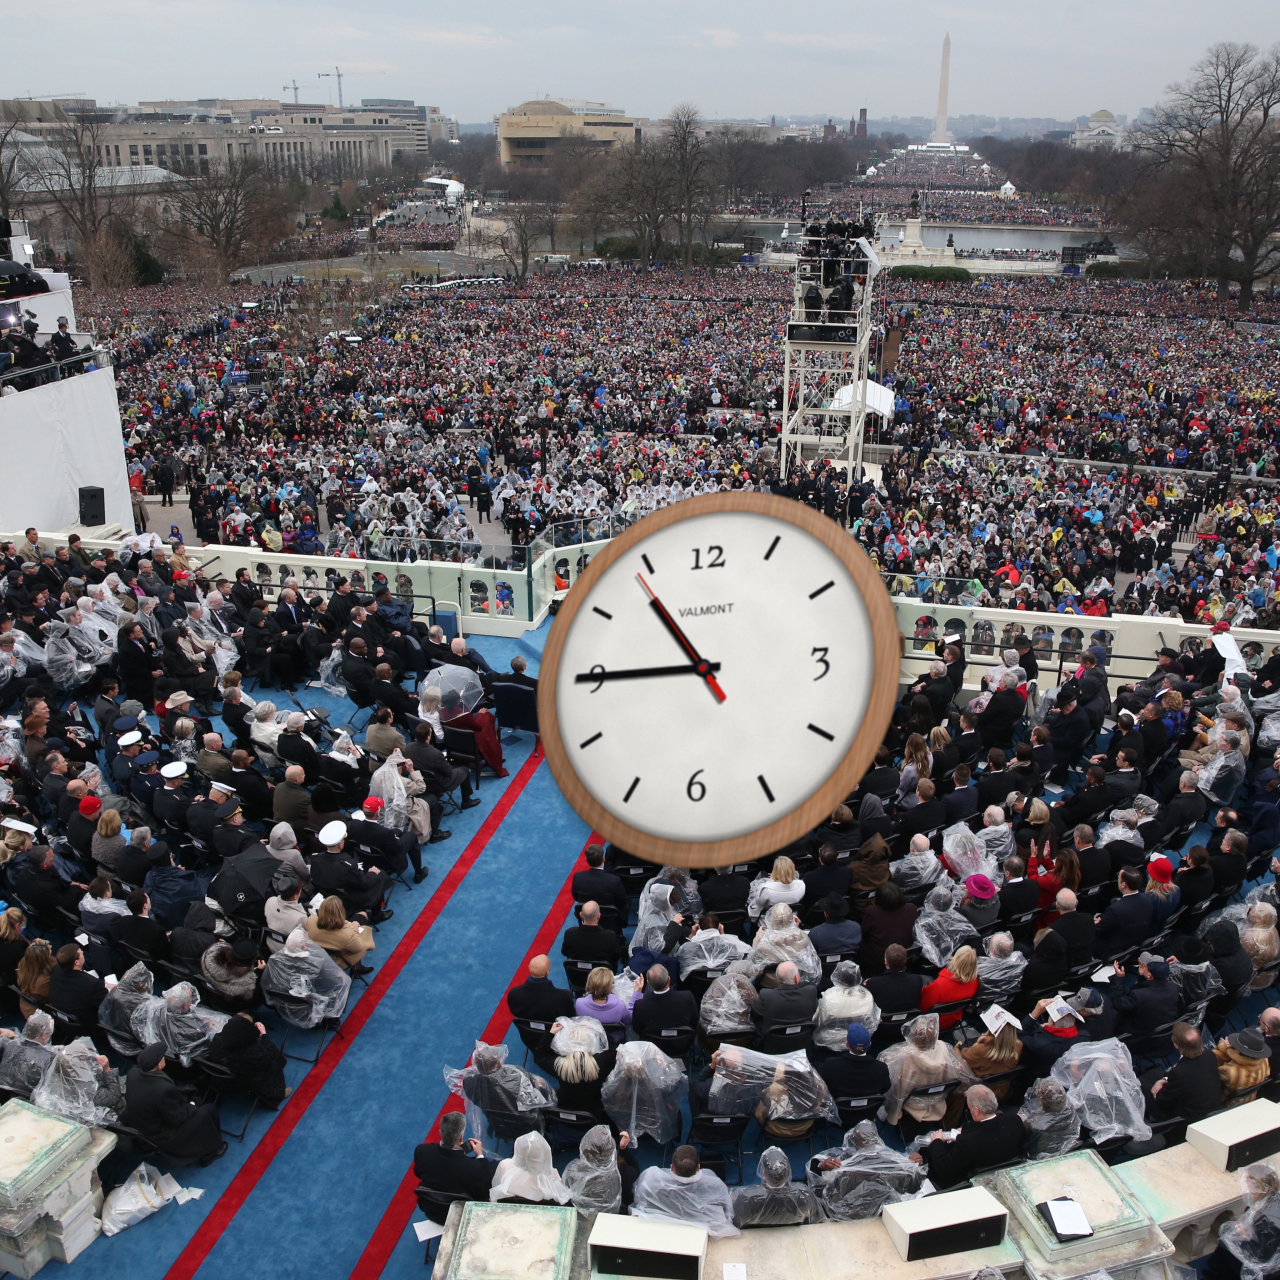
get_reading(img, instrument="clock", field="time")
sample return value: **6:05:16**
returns **10:44:54**
